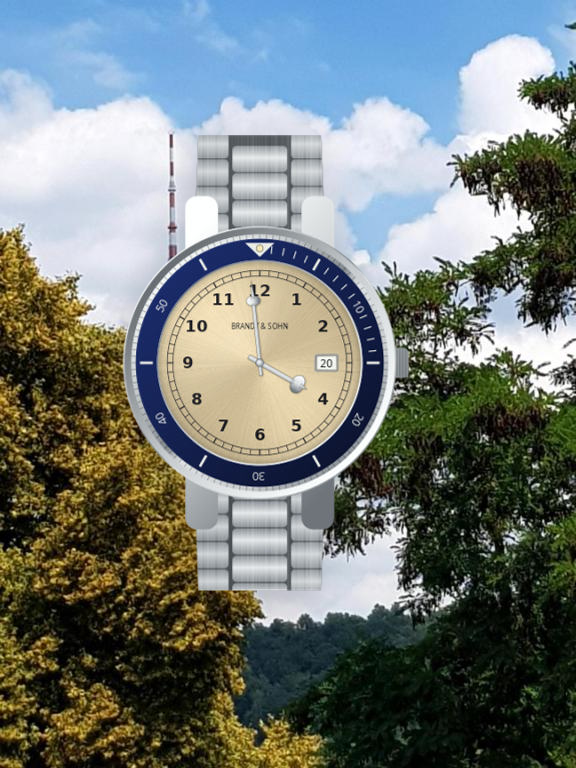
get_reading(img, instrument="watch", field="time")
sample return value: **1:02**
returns **3:59**
